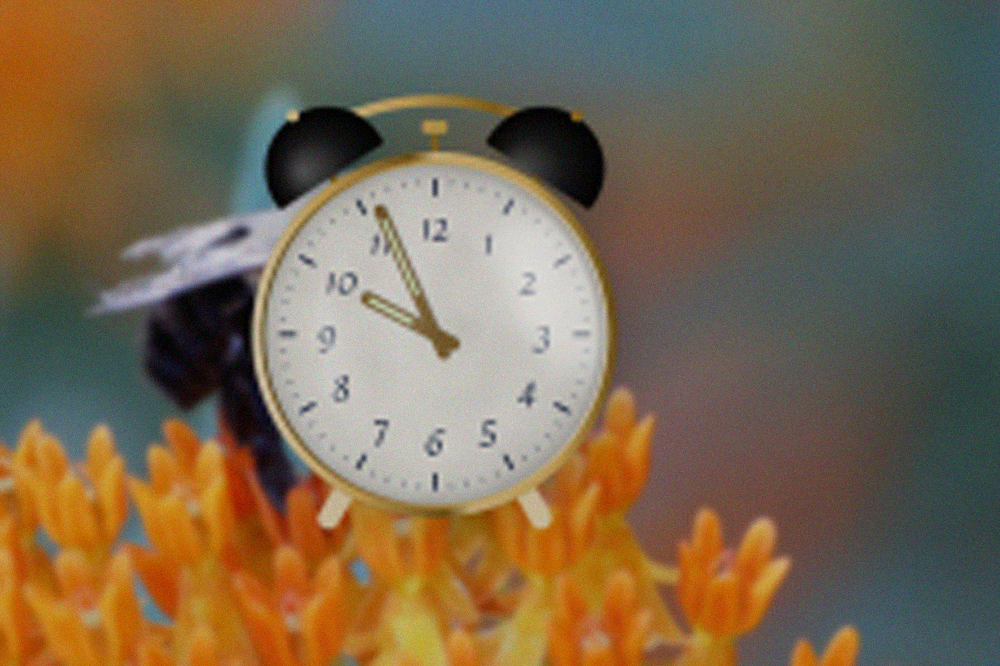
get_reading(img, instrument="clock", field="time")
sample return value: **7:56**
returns **9:56**
